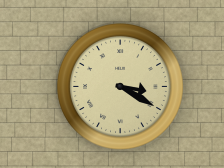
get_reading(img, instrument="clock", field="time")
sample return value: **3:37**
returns **3:20**
